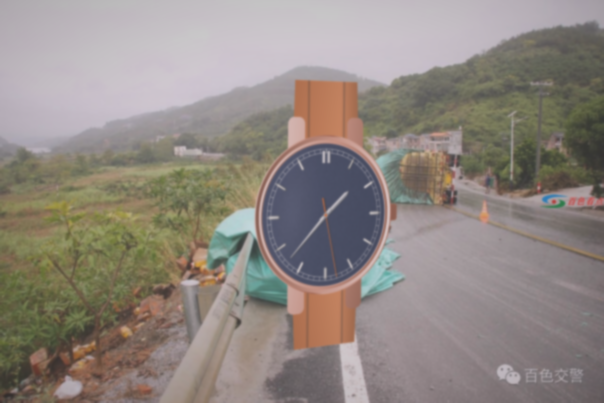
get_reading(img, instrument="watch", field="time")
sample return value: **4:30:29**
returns **1:37:28**
